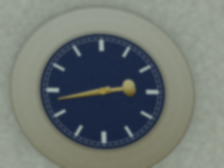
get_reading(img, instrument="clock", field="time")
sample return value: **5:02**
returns **2:43**
